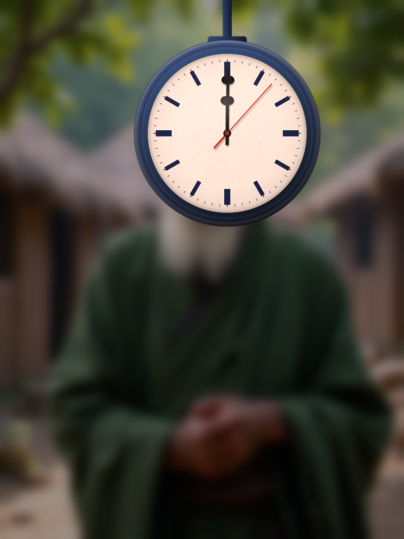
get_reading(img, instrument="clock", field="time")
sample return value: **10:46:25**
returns **12:00:07**
